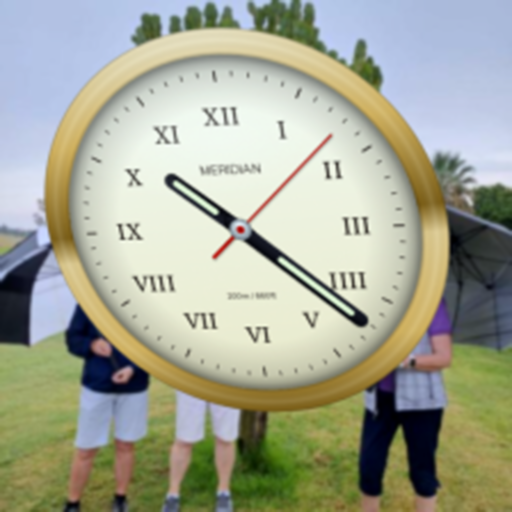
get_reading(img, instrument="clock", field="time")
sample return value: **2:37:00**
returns **10:22:08**
